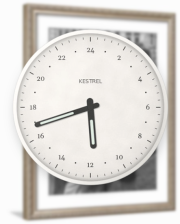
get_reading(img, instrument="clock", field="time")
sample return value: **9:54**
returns **11:42**
